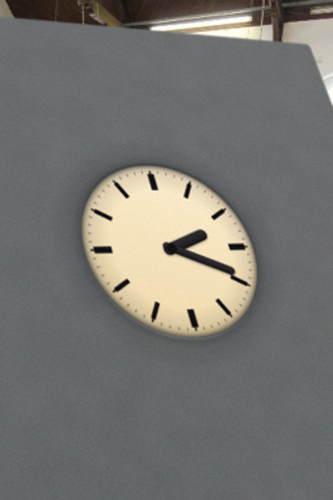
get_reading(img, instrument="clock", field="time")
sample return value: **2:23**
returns **2:19**
